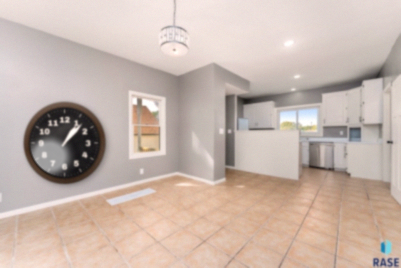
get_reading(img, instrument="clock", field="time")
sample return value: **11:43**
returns **1:07**
